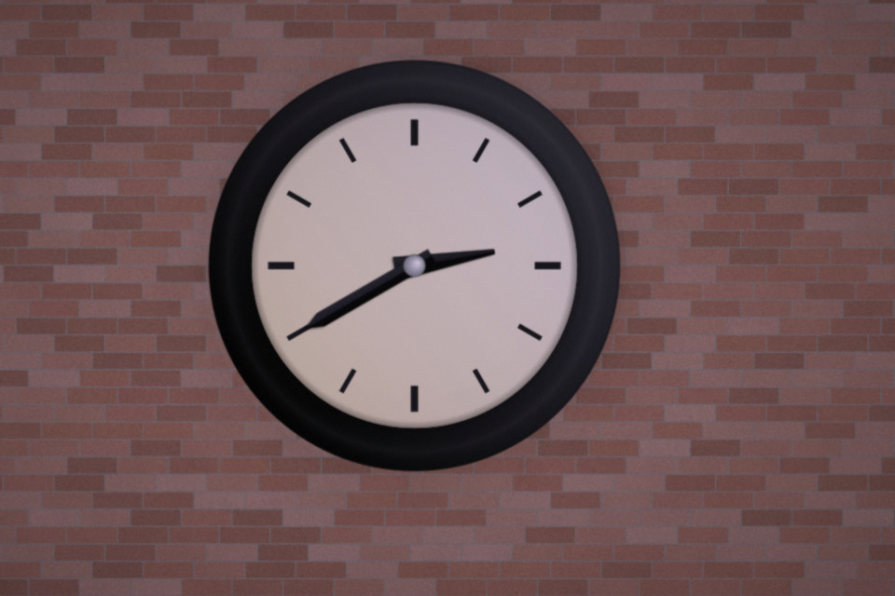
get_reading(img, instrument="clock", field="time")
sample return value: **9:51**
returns **2:40**
